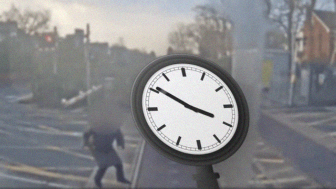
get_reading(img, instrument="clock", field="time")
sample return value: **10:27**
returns **3:51**
